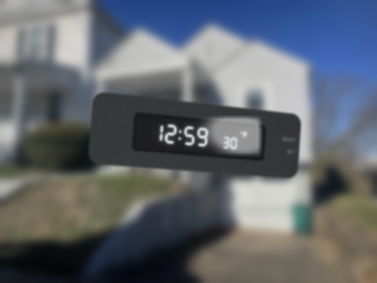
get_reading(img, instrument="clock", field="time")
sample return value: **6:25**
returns **12:59**
